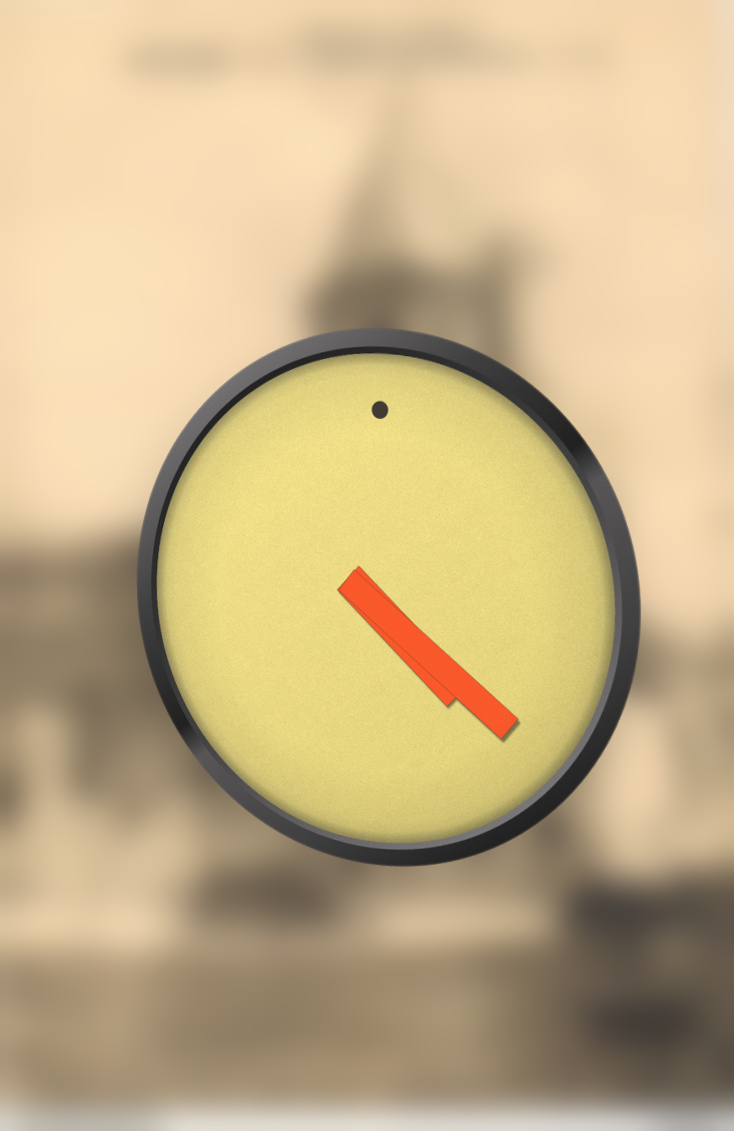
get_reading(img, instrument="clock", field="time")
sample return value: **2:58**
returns **4:21**
